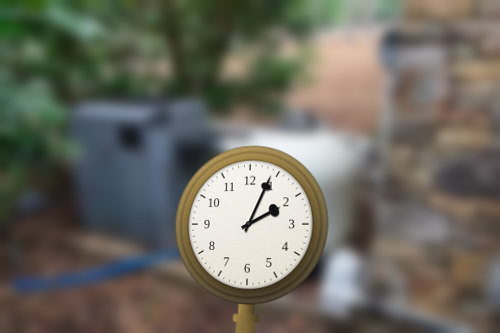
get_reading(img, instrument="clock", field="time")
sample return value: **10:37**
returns **2:04**
